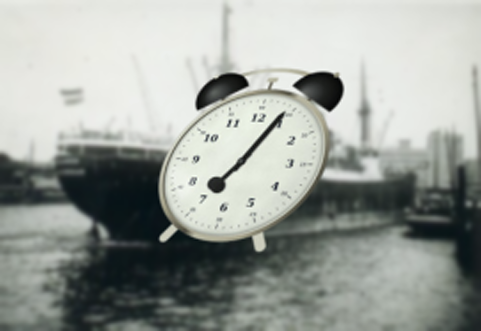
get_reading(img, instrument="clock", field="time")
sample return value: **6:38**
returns **7:04**
